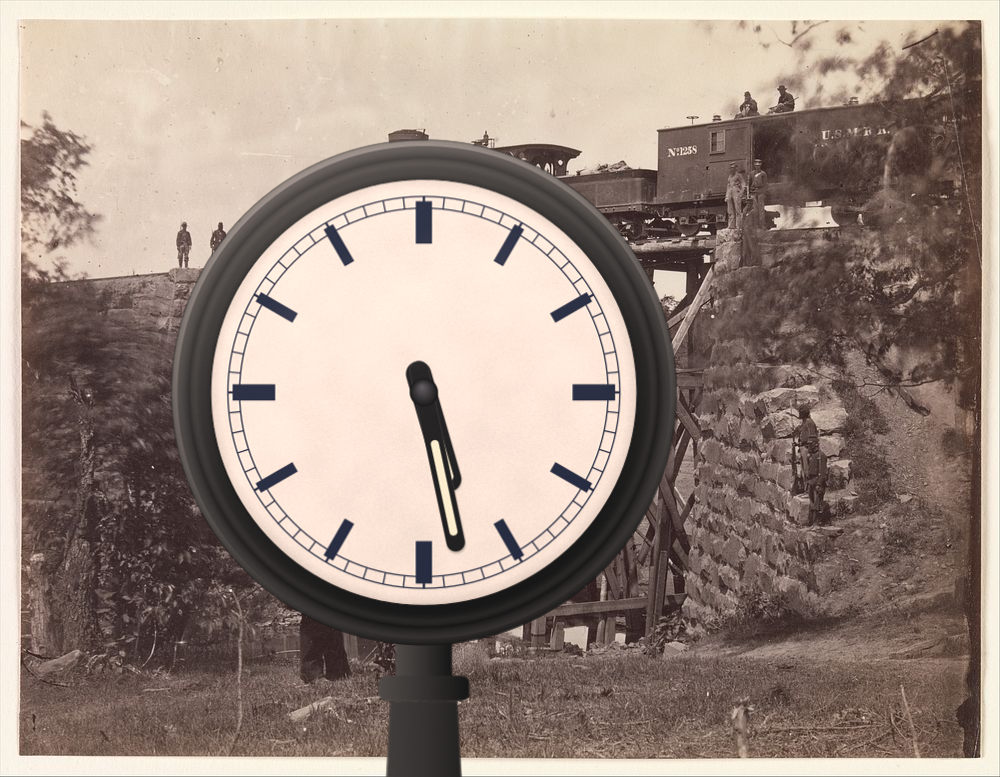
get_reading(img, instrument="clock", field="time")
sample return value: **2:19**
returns **5:28**
